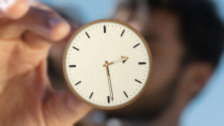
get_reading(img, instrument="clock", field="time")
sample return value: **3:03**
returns **2:29**
